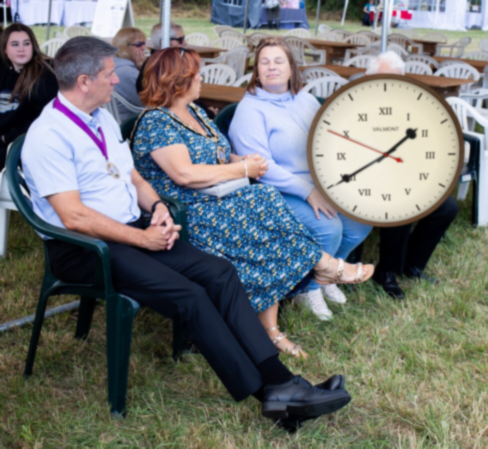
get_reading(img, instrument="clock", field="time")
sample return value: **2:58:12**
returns **1:39:49**
